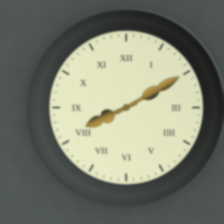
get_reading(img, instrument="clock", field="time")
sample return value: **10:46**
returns **8:10**
